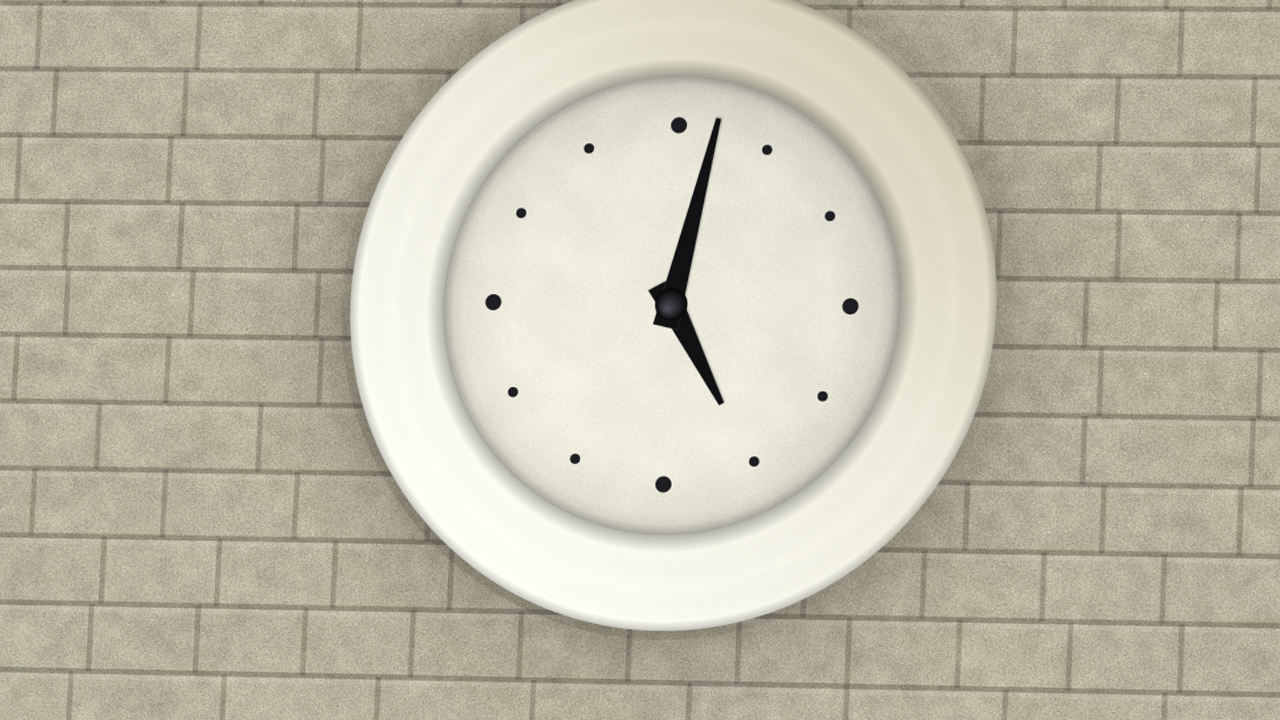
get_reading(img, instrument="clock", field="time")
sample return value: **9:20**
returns **5:02**
